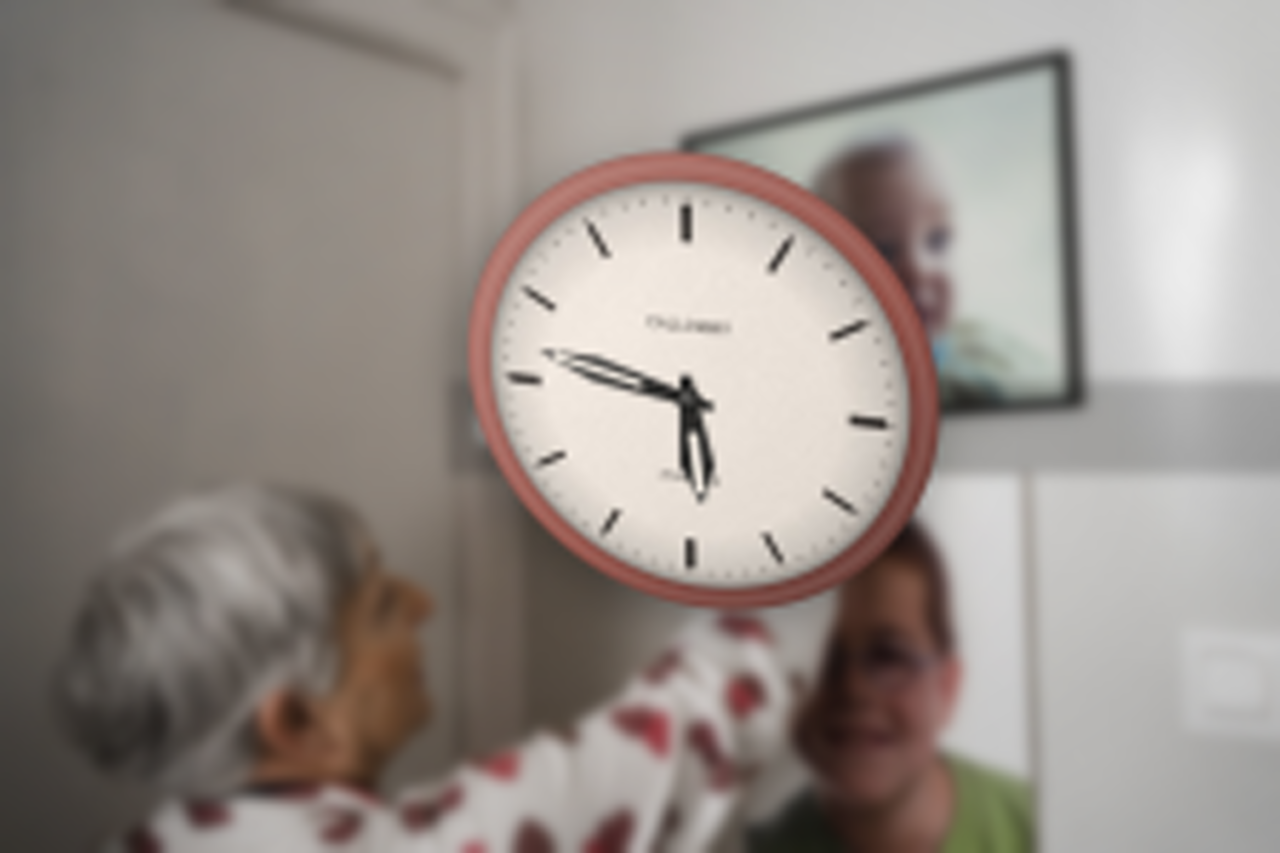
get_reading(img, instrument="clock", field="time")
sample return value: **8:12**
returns **5:47**
